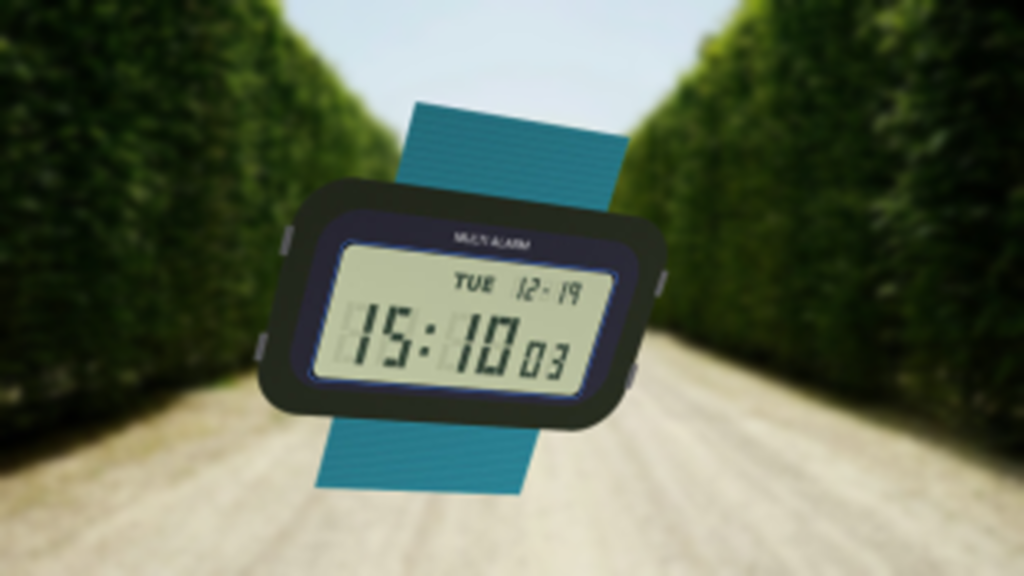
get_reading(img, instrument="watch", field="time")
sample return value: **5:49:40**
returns **15:10:03**
